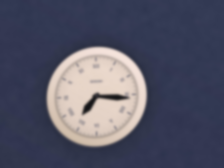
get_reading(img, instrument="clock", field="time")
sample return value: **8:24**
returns **7:16**
